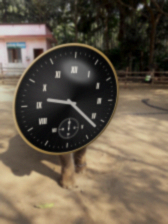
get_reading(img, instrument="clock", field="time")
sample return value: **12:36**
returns **9:22**
